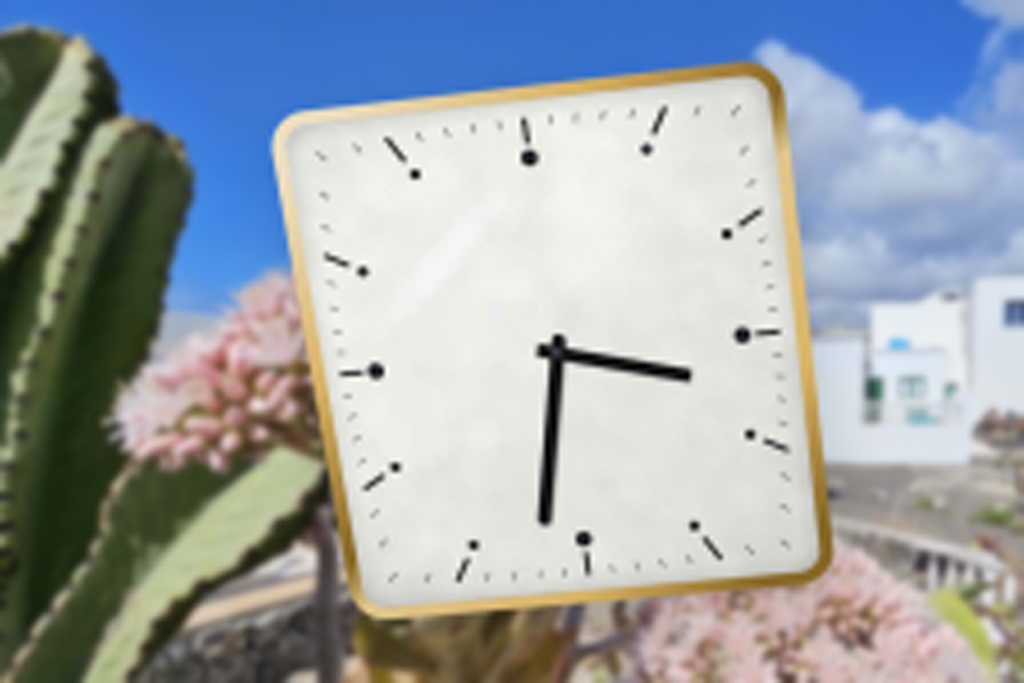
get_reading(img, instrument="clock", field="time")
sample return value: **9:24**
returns **3:32**
